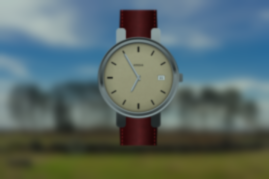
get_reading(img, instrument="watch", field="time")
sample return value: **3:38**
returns **6:55**
